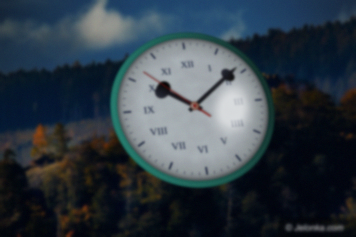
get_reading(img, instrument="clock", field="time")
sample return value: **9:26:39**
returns **10:08:52**
